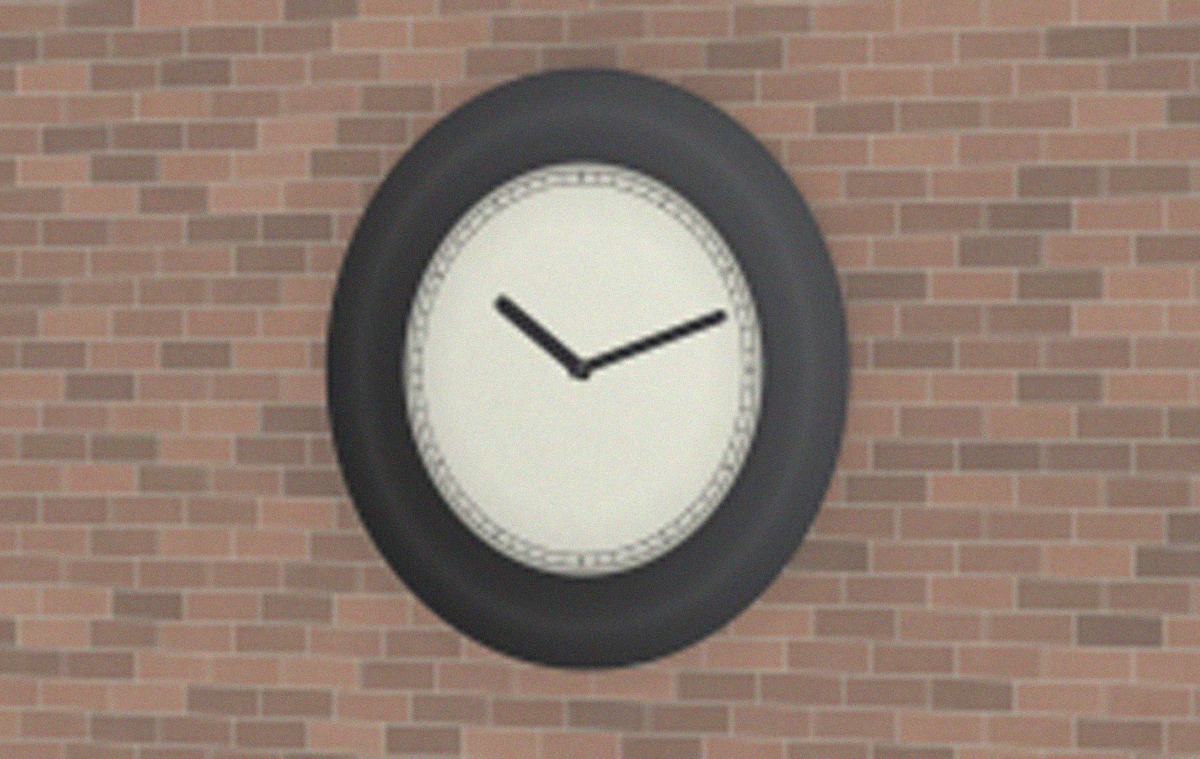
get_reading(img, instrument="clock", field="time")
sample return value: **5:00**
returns **10:12**
